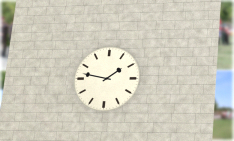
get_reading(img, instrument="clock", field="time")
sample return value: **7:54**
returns **1:47**
